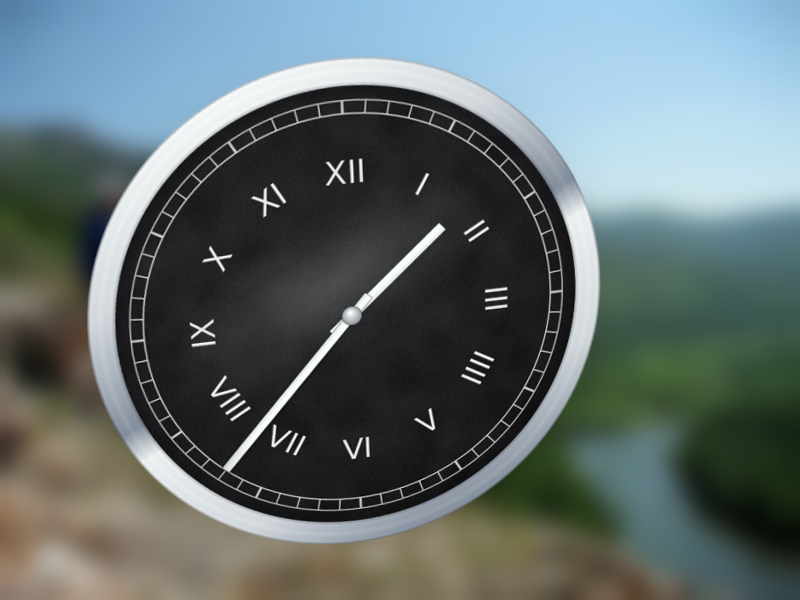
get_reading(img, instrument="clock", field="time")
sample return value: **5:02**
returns **1:37**
